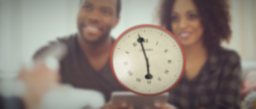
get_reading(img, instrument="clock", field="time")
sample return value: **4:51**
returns **5:58**
